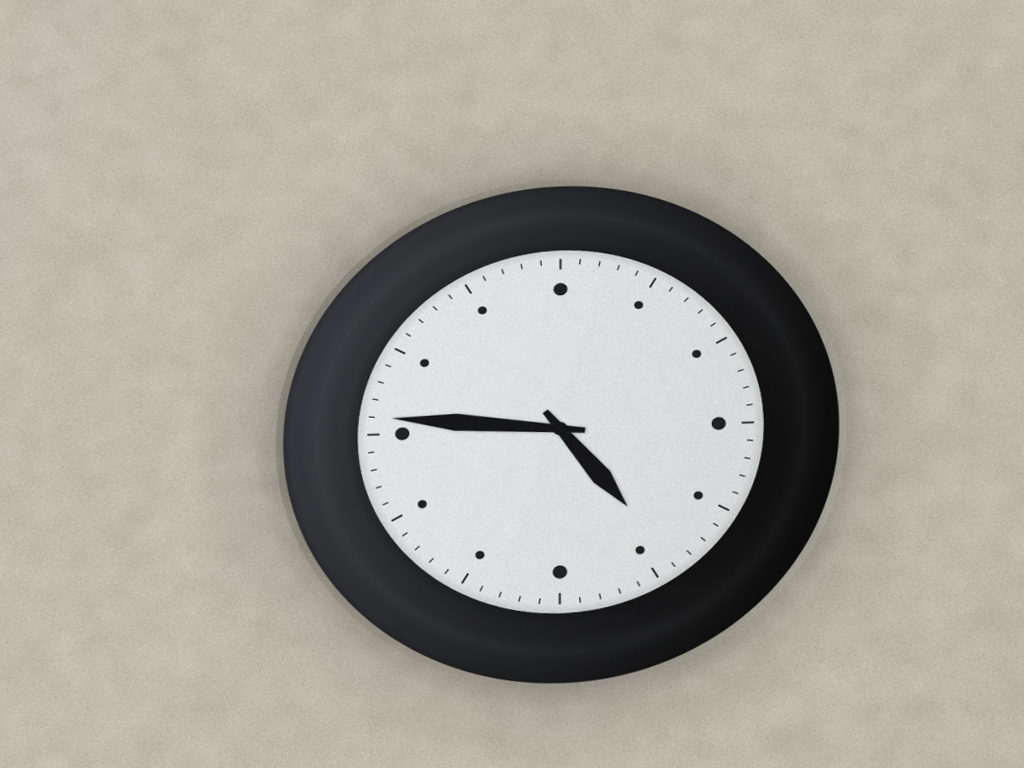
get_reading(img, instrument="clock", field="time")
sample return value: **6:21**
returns **4:46**
